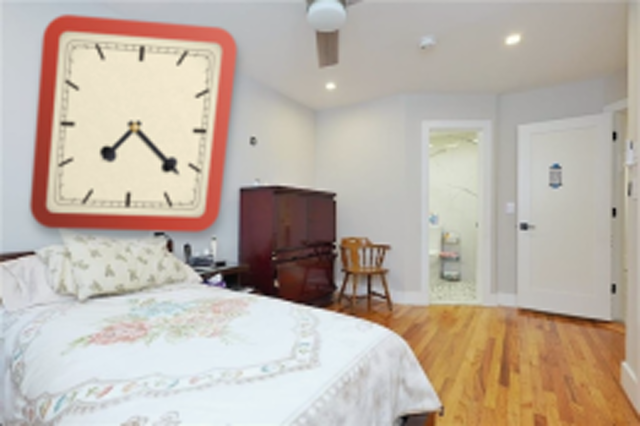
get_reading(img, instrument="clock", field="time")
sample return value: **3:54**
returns **7:22**
